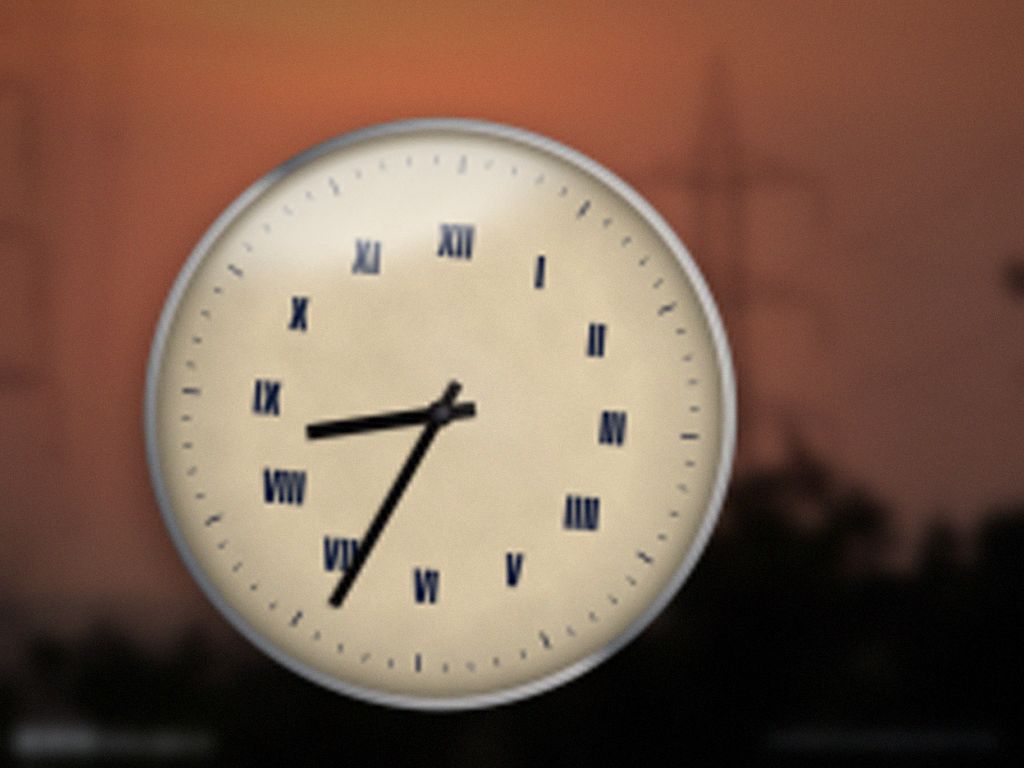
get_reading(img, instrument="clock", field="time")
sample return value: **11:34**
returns **8:34**
